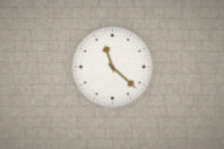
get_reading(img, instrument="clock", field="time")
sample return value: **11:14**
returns **11:22**
